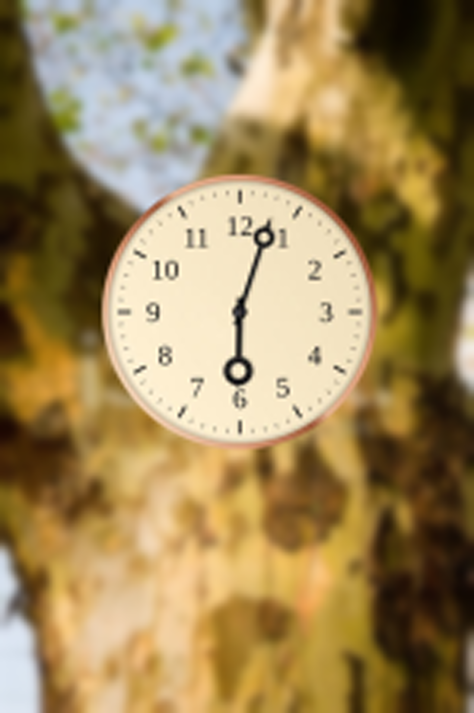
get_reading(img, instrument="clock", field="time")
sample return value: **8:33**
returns **6:03**
